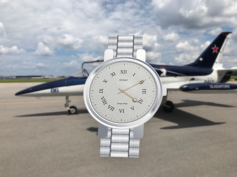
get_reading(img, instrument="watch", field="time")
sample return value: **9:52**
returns **4:10**
